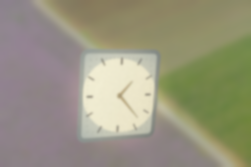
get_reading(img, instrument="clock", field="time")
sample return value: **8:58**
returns **1:23**
